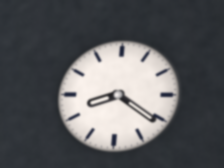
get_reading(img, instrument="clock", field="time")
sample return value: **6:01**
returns **8:21**
